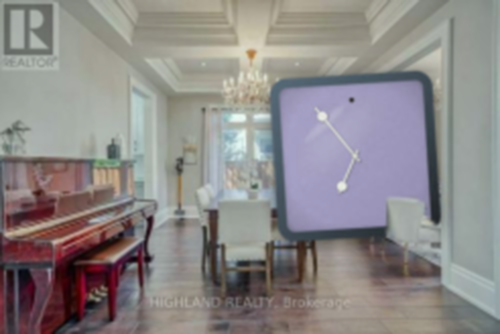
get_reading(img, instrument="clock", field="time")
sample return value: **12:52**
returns **6:54**
